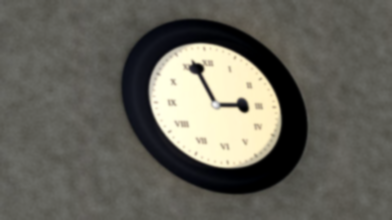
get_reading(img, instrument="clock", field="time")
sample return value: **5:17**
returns **2:57**
